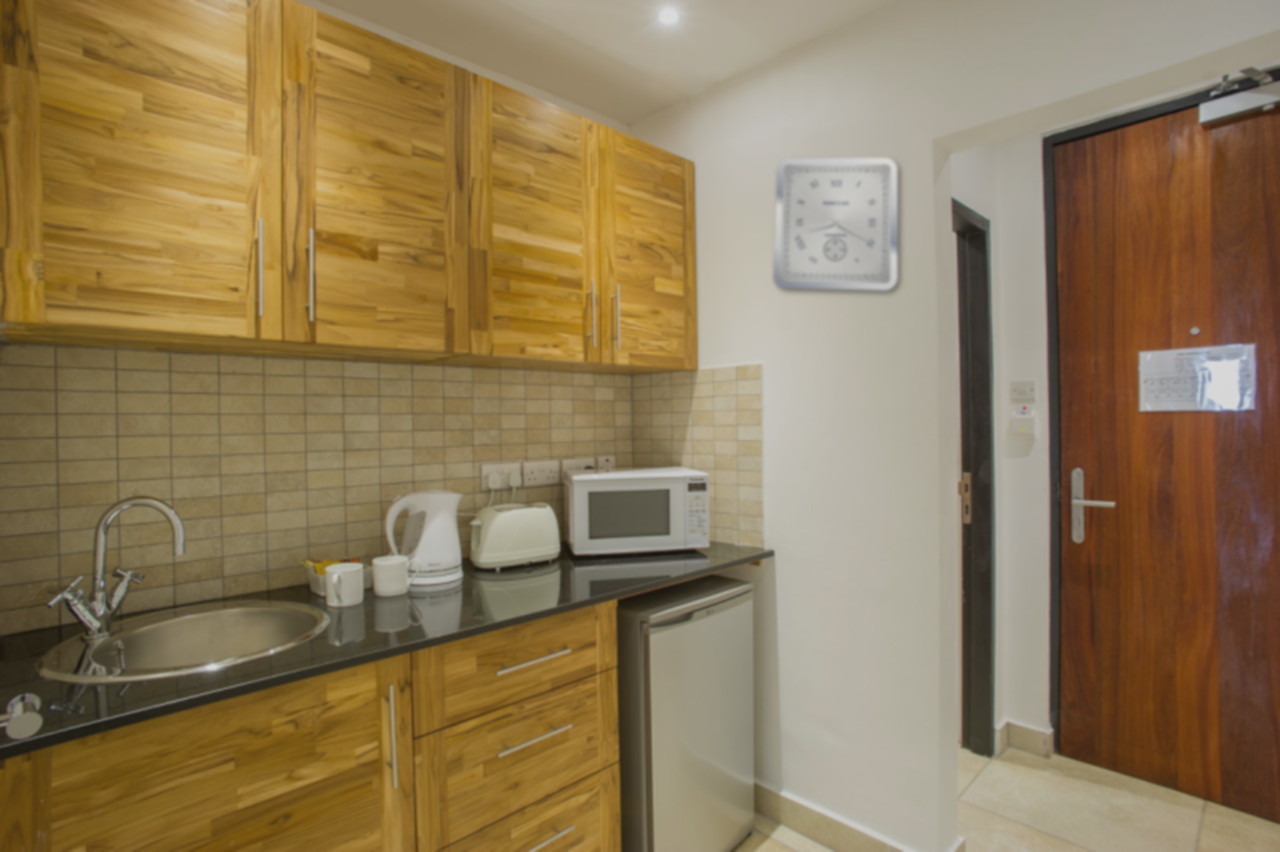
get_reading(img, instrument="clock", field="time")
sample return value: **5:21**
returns **8:20**
